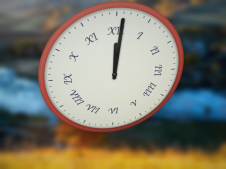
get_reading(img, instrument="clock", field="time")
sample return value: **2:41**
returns **12:01**
